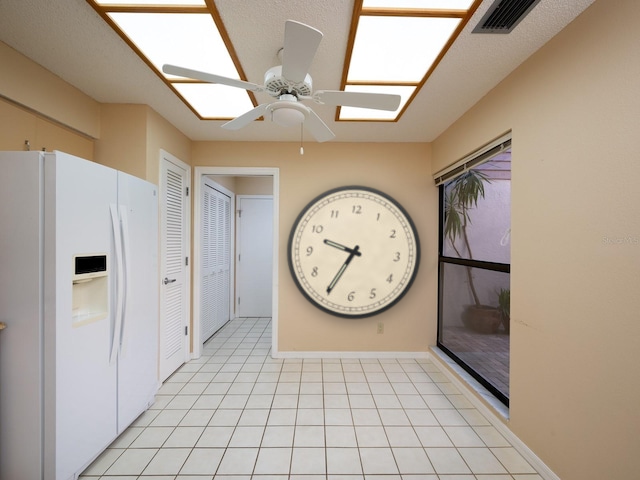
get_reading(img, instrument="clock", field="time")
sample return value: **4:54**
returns **9:35**
